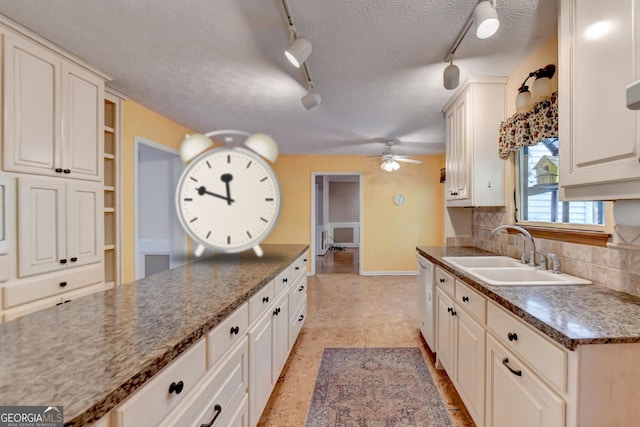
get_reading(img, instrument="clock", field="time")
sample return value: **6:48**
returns **11:48**
